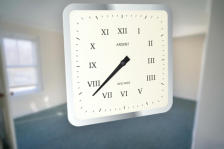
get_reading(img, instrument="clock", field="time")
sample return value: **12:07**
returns **7:38**
